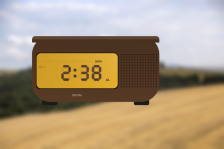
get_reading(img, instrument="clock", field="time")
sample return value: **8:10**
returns **2:38**
